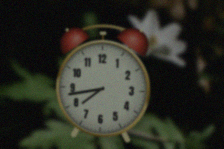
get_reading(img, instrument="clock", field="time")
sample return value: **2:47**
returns **7:43**
